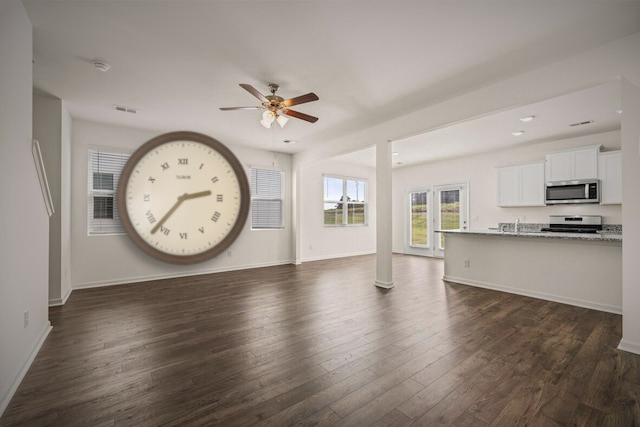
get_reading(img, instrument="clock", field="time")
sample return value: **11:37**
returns **2:37**
